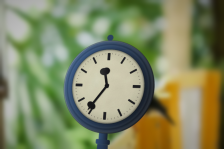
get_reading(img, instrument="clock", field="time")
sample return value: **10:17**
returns **11:36**
